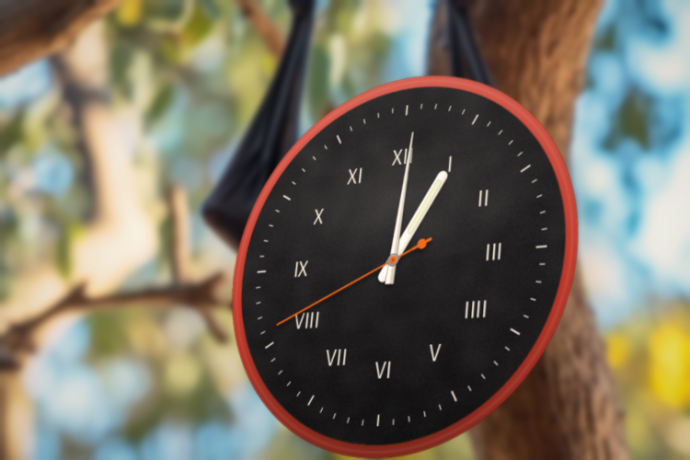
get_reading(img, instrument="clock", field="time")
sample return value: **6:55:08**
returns **1:00:41**
